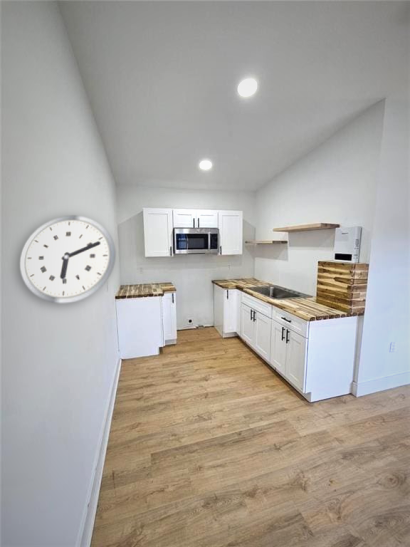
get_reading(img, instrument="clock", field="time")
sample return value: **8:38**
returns **6:11**
